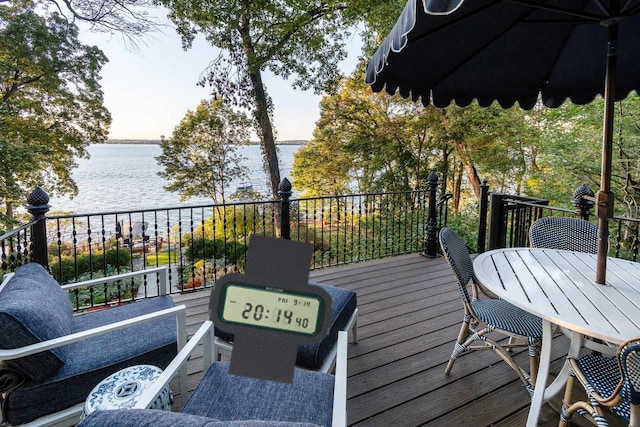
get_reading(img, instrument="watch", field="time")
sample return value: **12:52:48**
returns **20:14:40**
